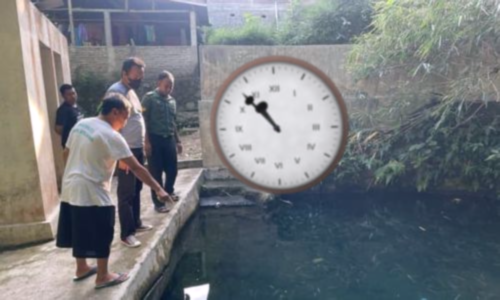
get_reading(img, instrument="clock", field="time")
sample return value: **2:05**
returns **10:53**
